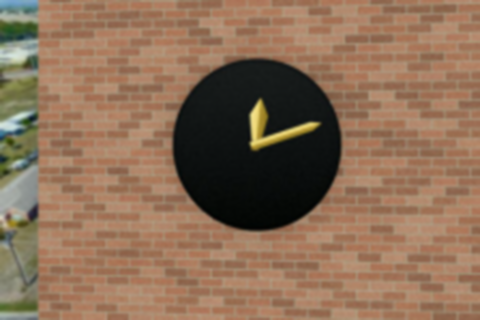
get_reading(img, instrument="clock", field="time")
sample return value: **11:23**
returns **12:12**
